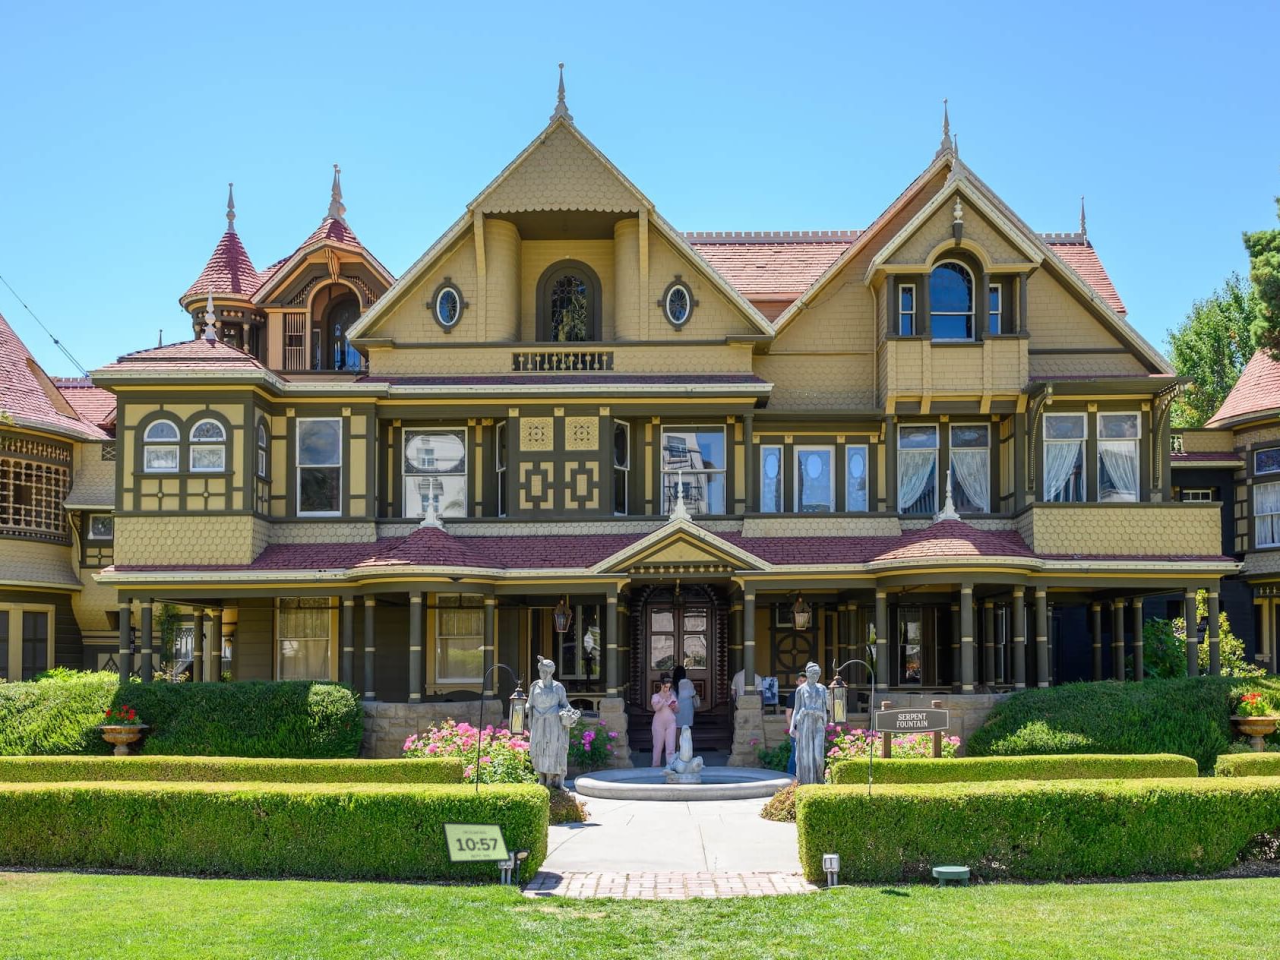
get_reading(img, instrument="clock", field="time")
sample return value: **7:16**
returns **10:57**
